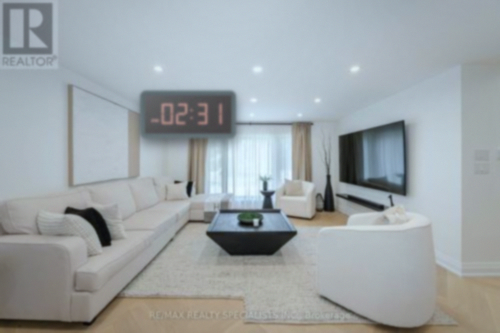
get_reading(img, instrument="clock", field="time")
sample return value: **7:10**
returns **2:31**
